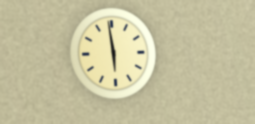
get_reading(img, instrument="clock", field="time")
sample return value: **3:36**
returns **5:59**
